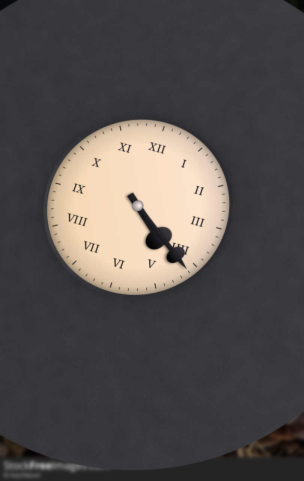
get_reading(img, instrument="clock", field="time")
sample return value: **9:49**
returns **4:21**
